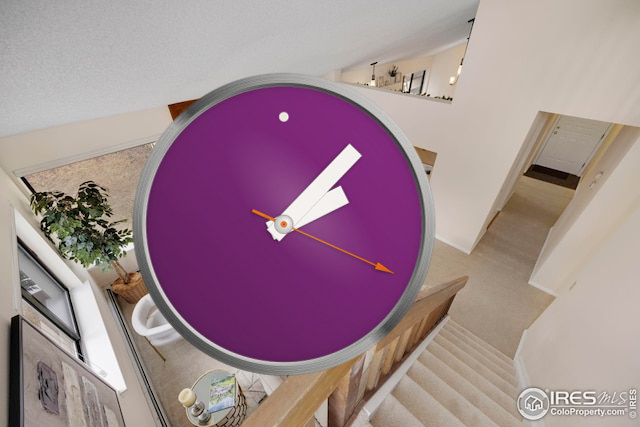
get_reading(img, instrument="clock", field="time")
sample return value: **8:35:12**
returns **2:07:19**
